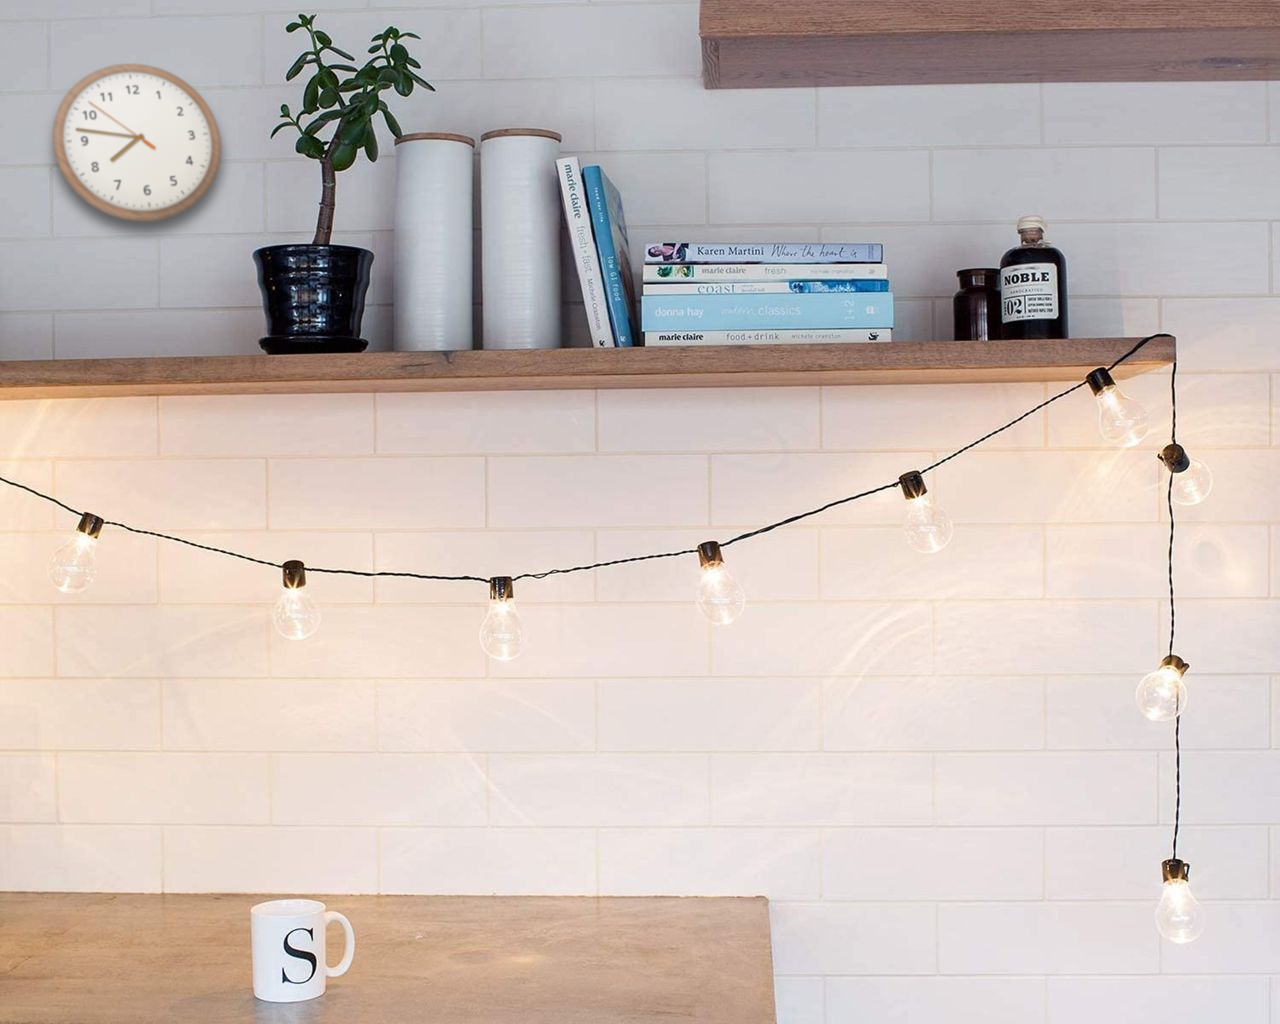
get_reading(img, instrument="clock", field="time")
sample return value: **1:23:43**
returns **7:46:52**
